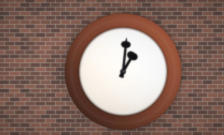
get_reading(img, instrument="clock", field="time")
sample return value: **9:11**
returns **1:01**
